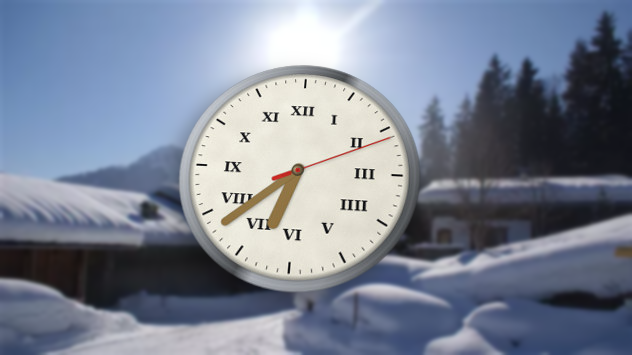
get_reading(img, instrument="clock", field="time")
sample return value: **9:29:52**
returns **6:38:11**
